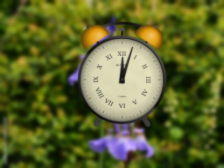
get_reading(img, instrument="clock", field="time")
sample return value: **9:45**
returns **12:03**
